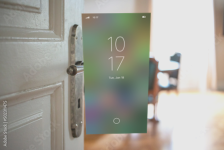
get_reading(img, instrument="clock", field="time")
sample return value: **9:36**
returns **10:17**
